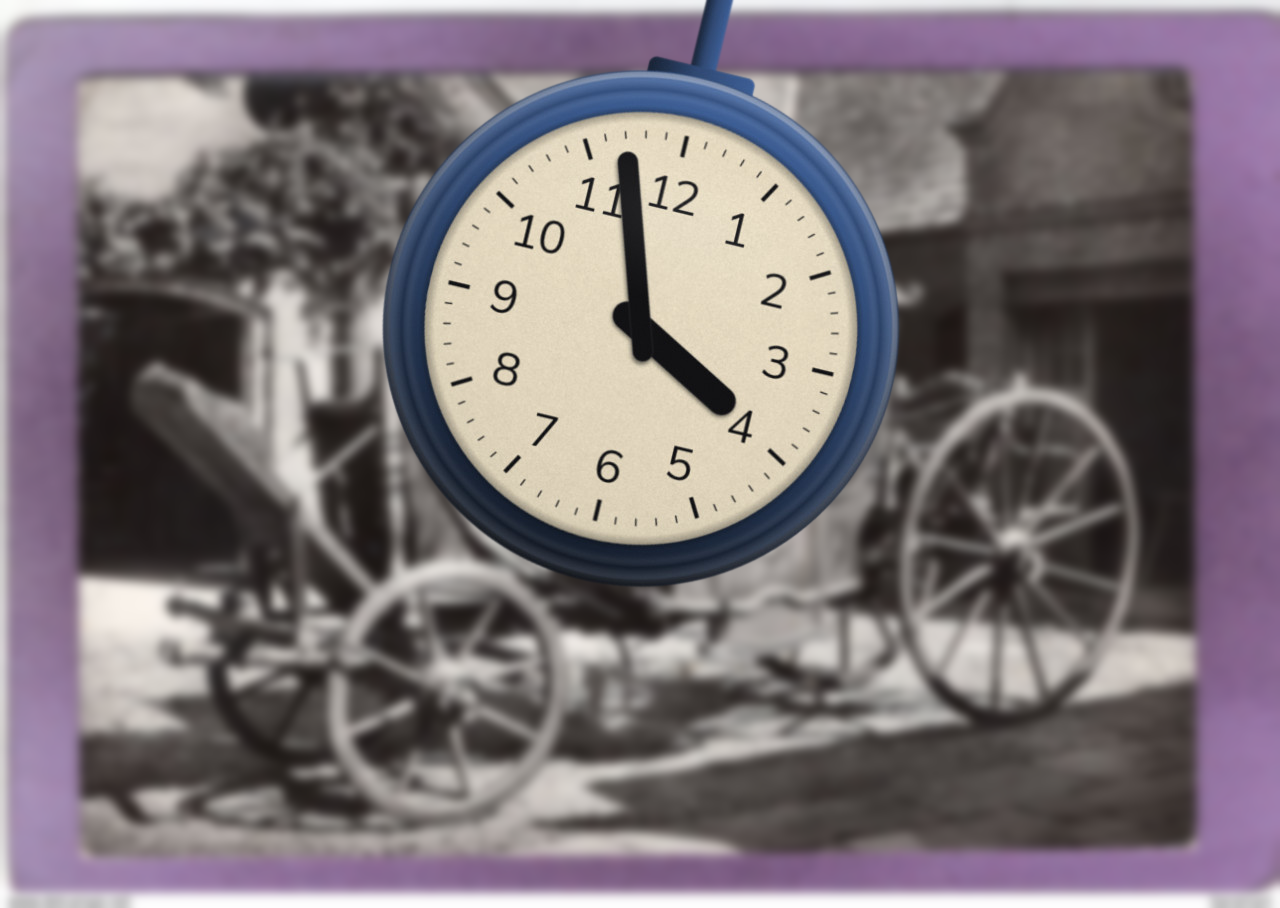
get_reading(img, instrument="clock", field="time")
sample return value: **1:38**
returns **3:57**
